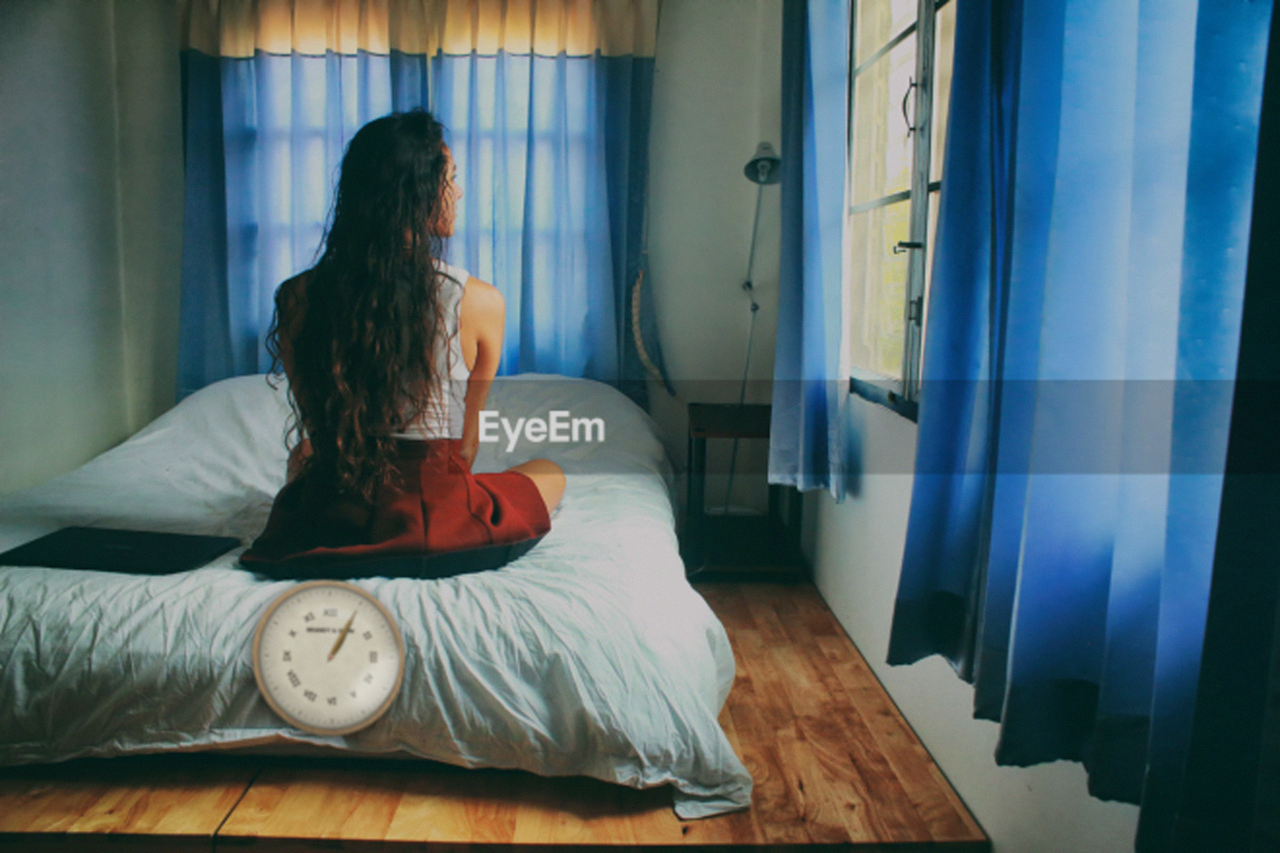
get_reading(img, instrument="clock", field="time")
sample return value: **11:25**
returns **1:05**
